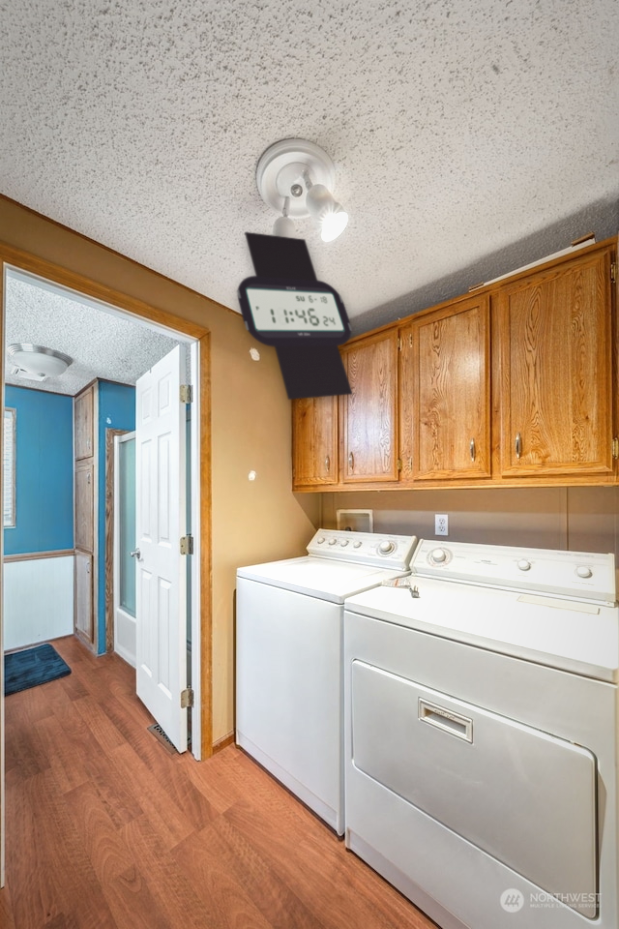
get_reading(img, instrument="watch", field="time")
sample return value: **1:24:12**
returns **11:46:24**
